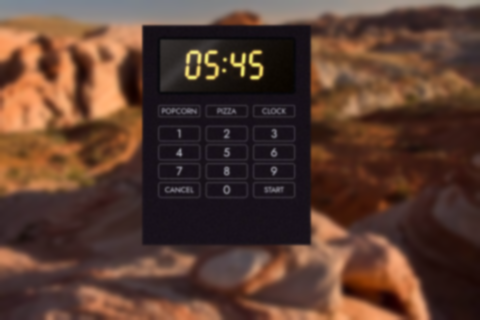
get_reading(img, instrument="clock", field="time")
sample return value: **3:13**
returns **5:45**
